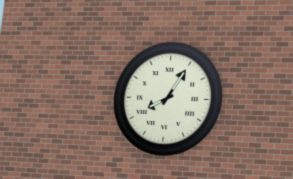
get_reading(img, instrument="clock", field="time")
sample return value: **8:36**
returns **8:05**
